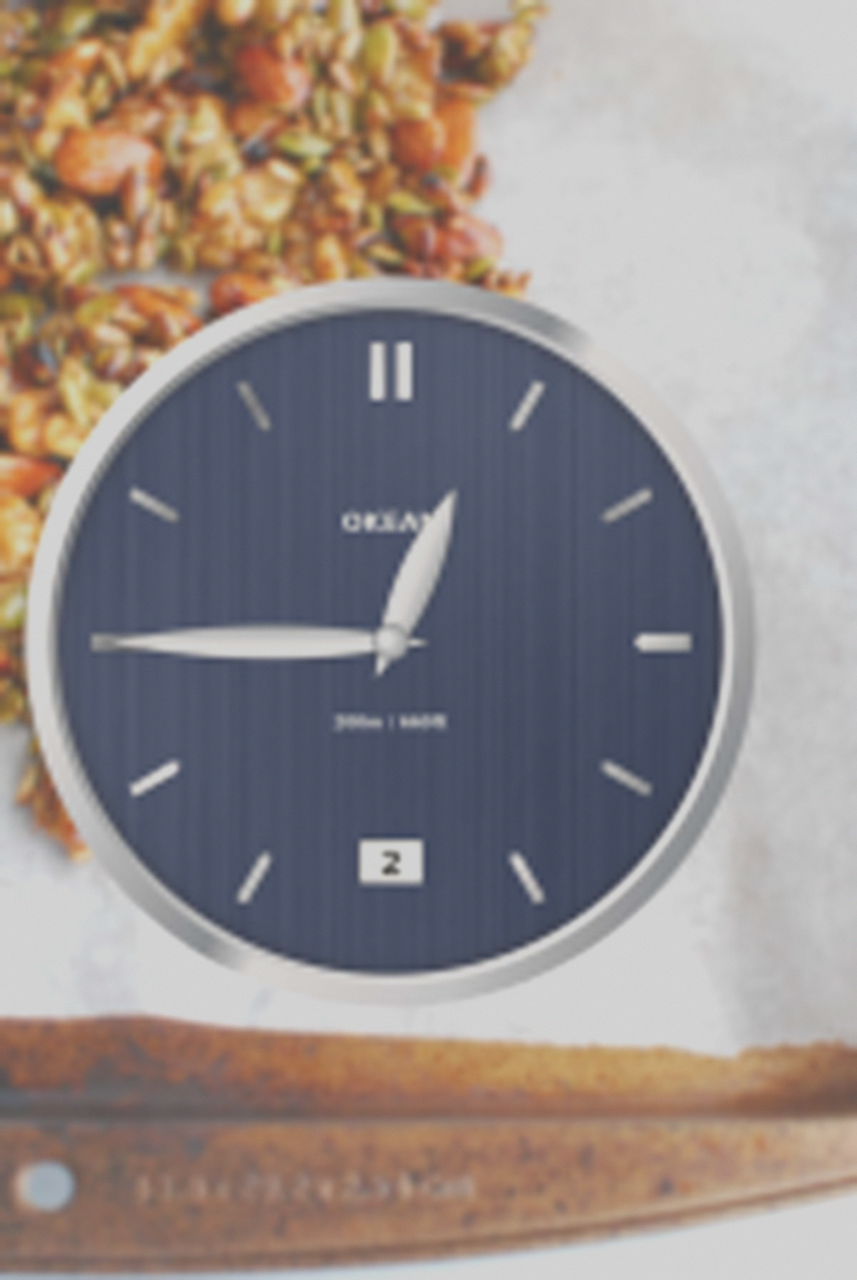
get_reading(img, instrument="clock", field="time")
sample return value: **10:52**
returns **12:45**
